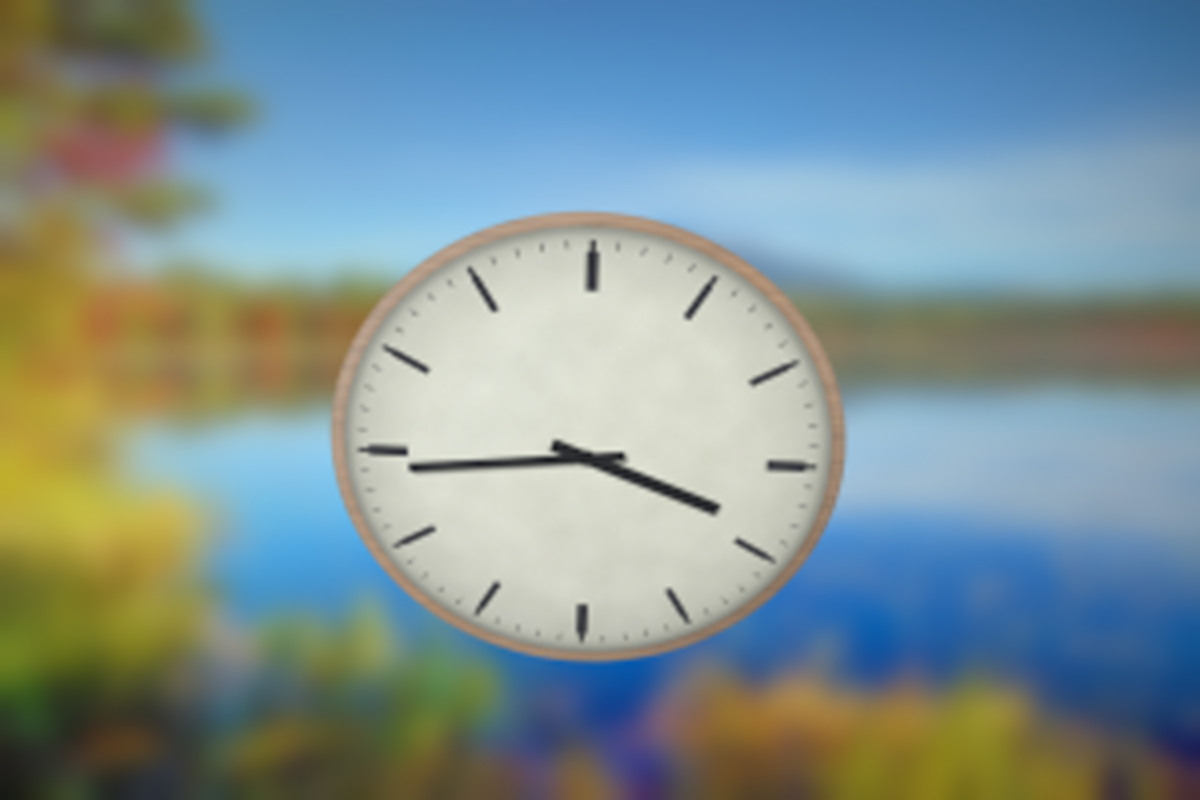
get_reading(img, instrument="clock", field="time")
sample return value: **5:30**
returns **3:44**
